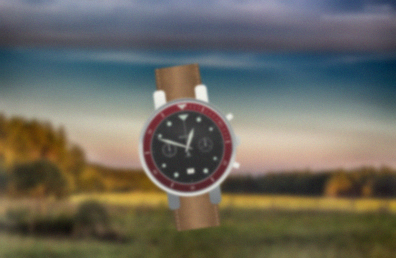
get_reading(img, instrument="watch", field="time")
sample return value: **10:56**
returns **12:49**
